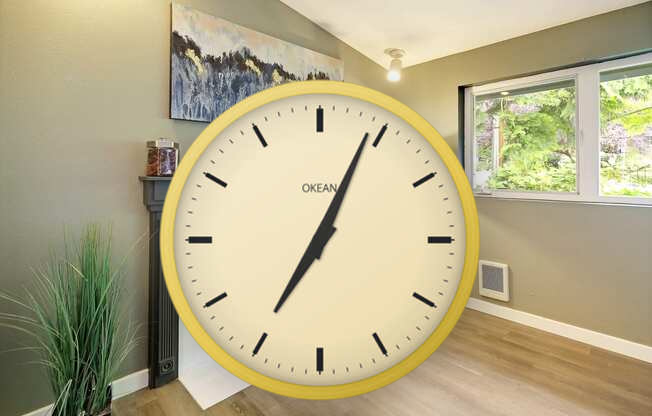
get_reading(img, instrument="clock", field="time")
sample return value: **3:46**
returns **7:04**
